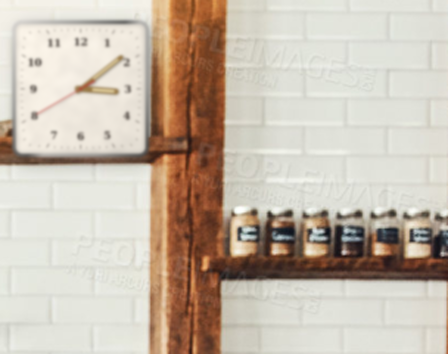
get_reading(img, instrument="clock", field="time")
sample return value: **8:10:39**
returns **3:08:40**
